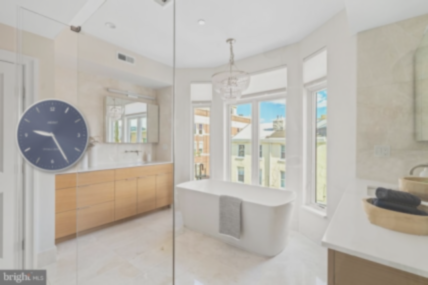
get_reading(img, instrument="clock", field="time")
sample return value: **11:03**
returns **9:25**
